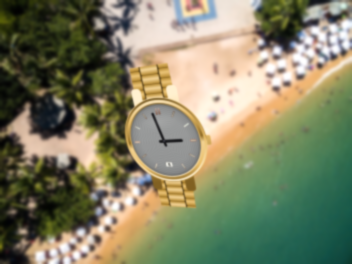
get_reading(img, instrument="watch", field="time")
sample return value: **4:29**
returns **2:58**
